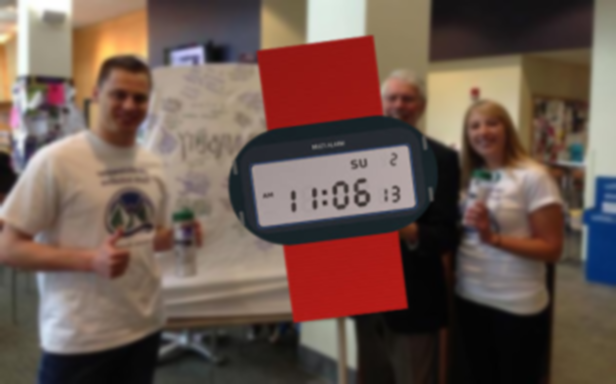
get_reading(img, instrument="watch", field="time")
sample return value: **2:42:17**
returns **11:06:13**
